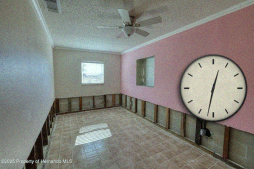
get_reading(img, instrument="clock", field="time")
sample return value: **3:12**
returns **12:32**
